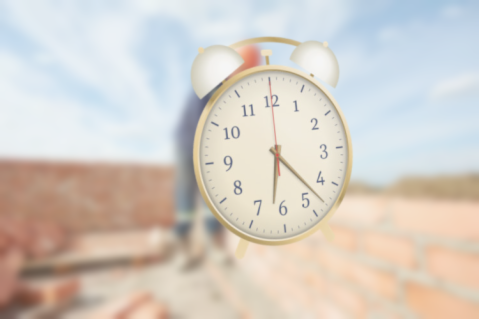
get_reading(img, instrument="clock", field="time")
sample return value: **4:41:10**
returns **6:23:00**
